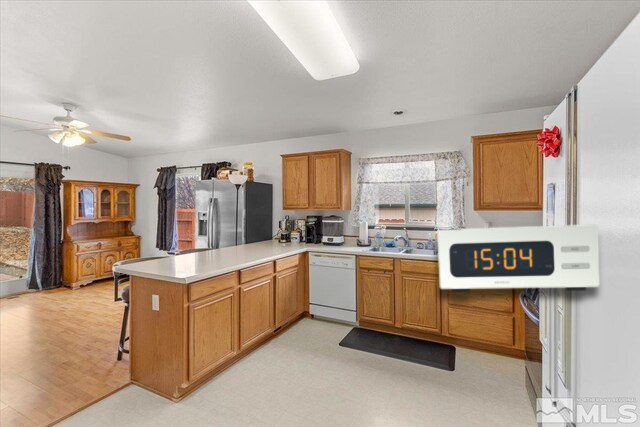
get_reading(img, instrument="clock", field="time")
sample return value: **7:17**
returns **15:04**
